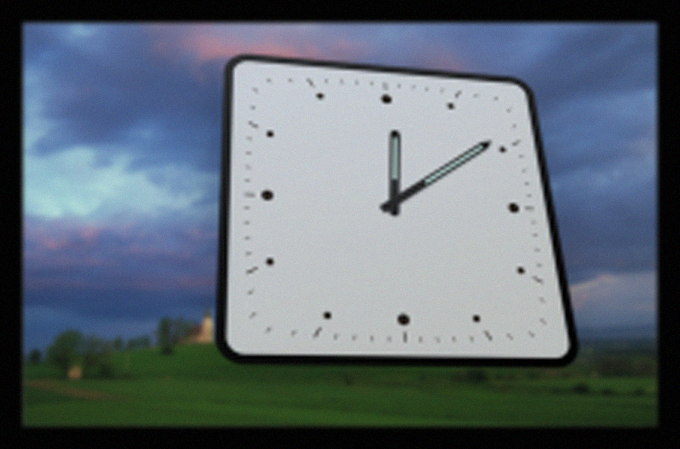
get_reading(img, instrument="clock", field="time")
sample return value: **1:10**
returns **12:09**
